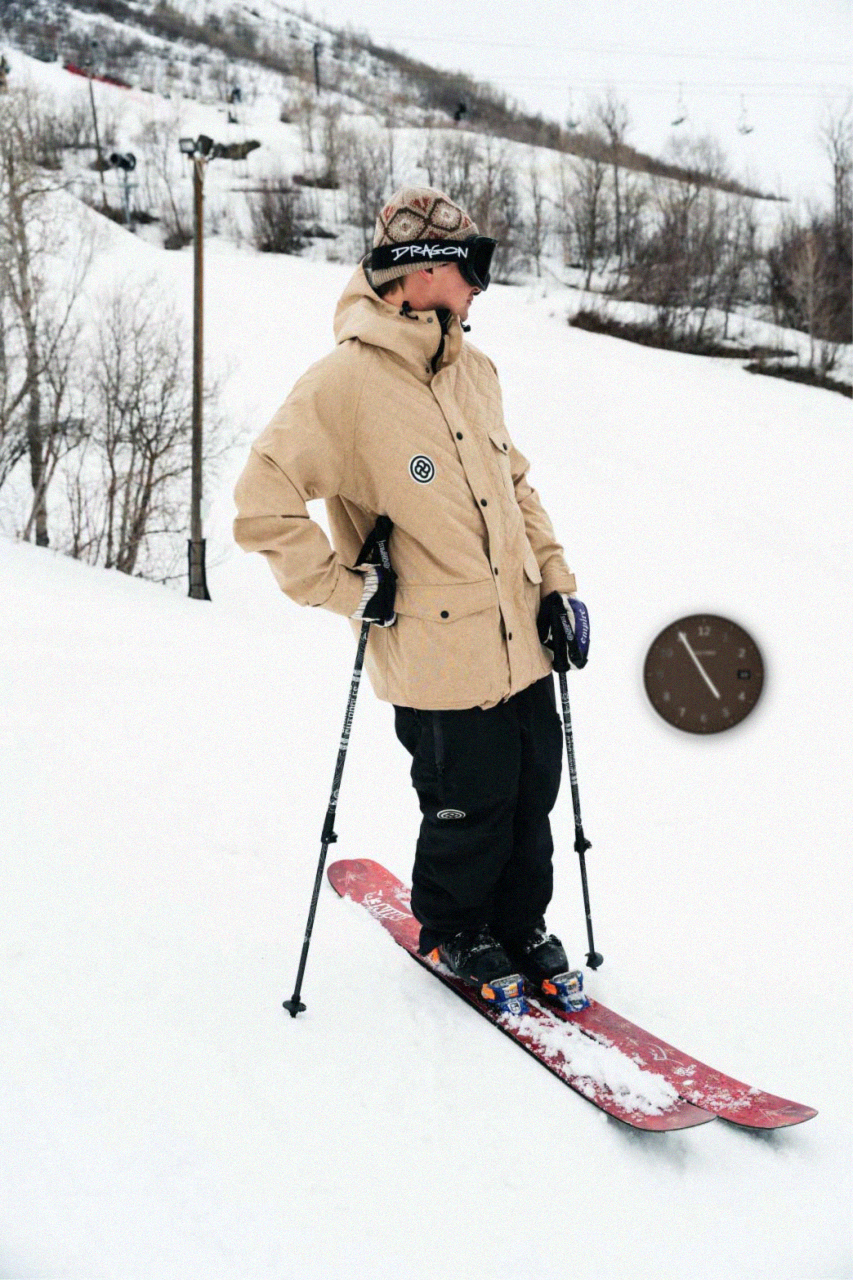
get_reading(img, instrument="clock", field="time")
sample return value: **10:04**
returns **4:55**
